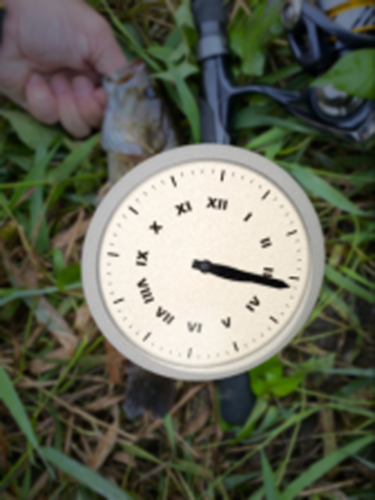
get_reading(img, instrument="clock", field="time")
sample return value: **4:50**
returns **3:16**
